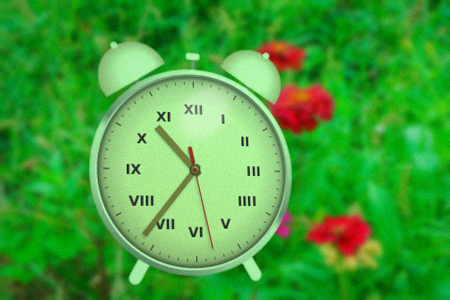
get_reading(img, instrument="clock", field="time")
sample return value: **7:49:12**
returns **10:36:28**
